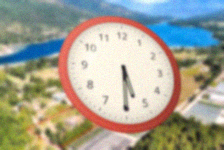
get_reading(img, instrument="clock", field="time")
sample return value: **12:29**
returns **5:30**
